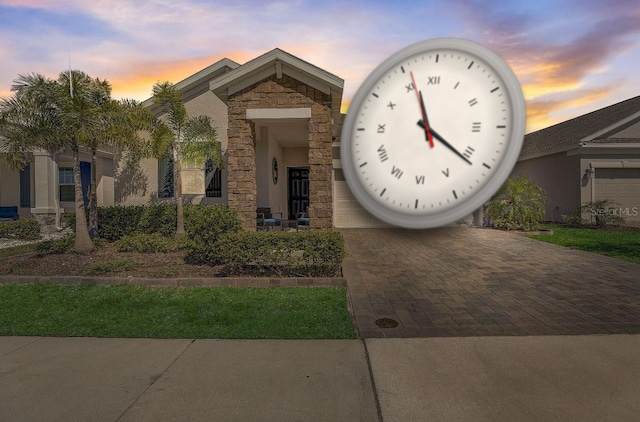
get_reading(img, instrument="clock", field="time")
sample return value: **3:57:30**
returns **11:20:56**
